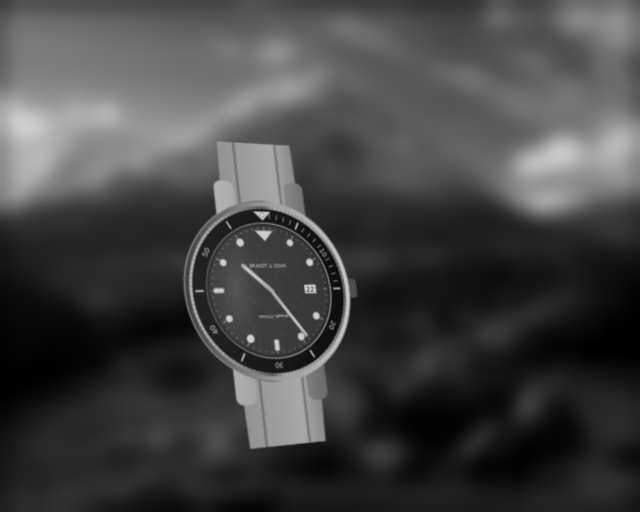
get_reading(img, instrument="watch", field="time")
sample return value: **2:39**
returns **10:24**
